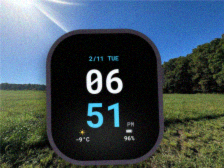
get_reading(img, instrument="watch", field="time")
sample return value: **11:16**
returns **6:51**
